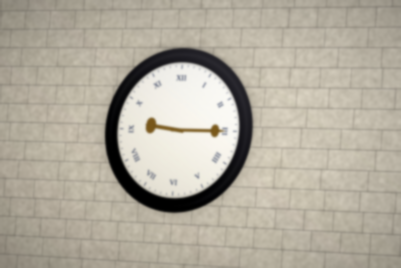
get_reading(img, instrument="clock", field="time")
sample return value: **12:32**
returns **9:15**
